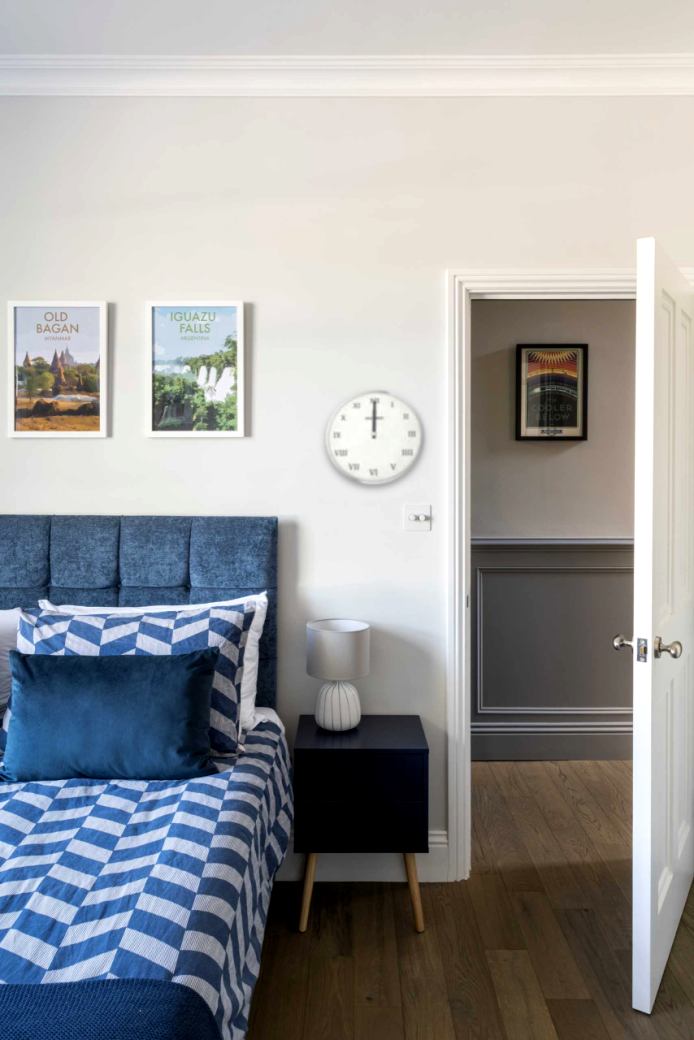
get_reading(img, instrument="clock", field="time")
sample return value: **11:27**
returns **12:00**
